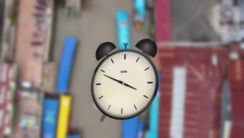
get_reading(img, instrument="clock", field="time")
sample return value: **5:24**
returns **3:49**
